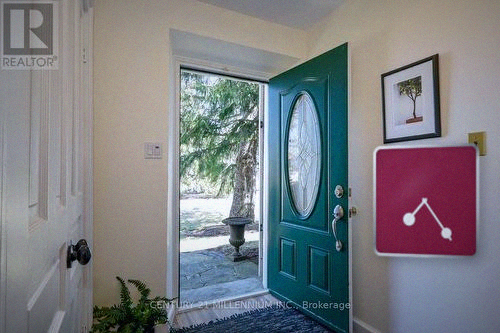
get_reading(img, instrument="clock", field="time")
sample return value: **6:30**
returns **7:24**
